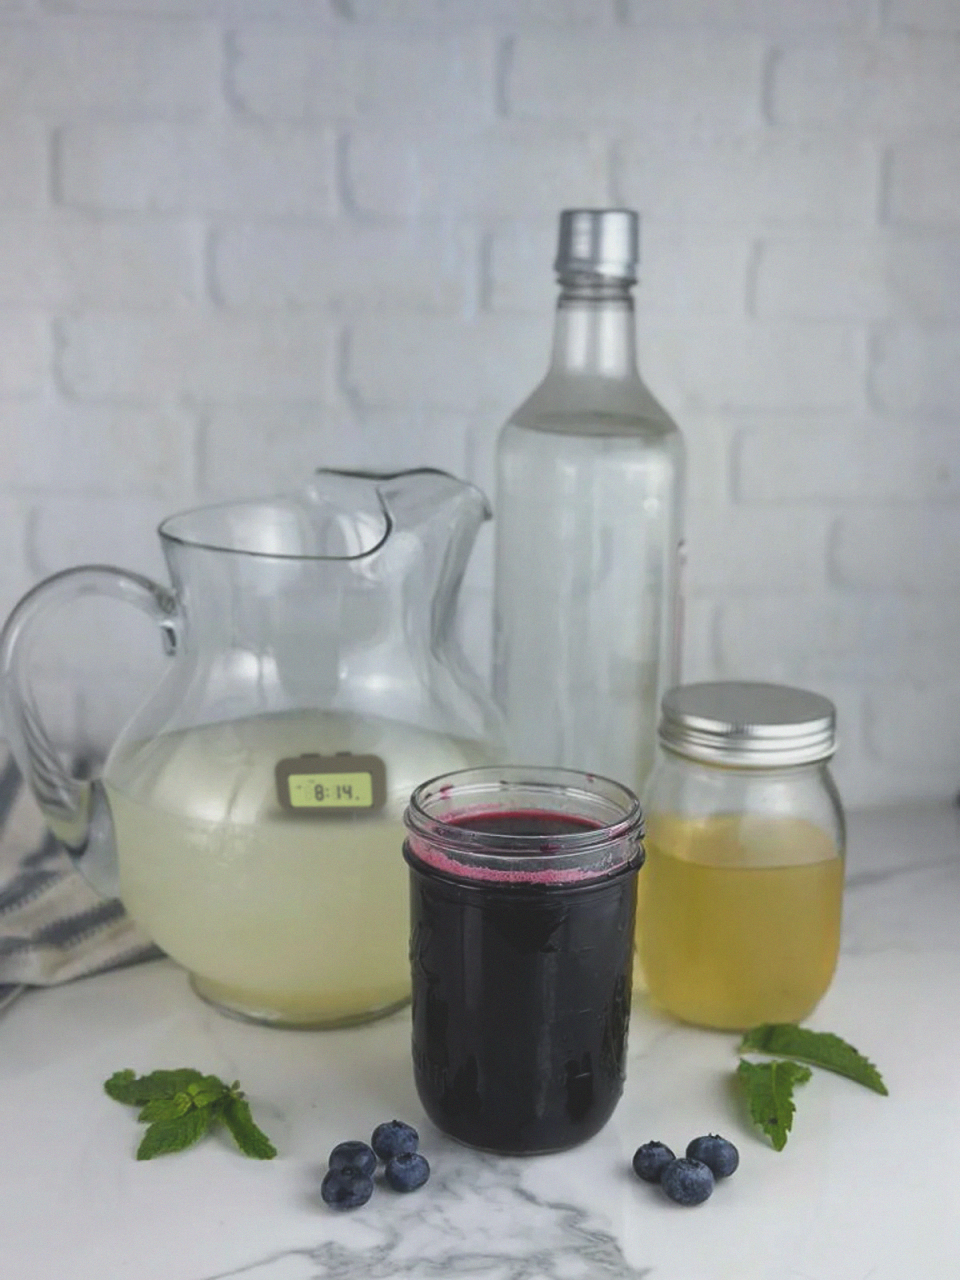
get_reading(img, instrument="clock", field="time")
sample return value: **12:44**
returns **8:14**
